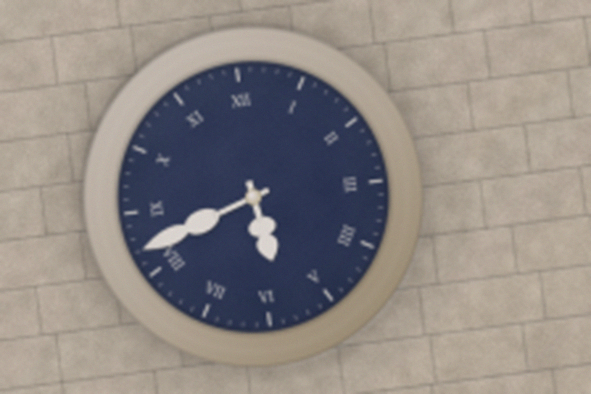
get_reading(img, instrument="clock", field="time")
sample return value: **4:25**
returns **5:42**
